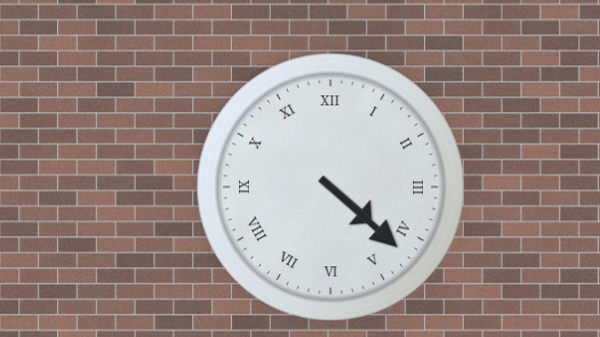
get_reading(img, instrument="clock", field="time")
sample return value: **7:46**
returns **4:22**
